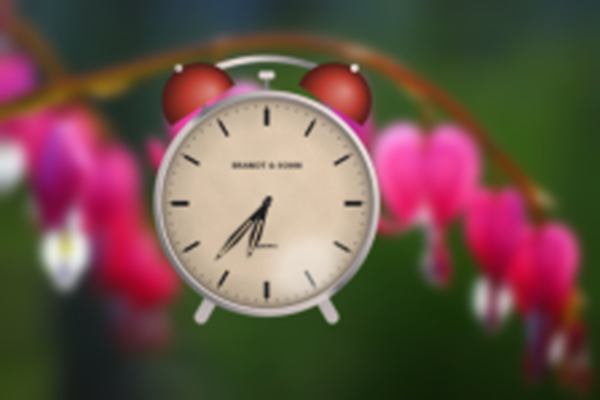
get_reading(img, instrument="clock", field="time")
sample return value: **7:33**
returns **6:37**
